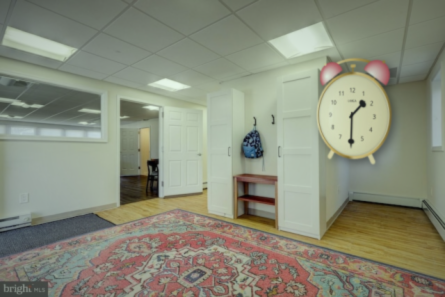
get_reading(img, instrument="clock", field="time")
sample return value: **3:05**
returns **1:30**
